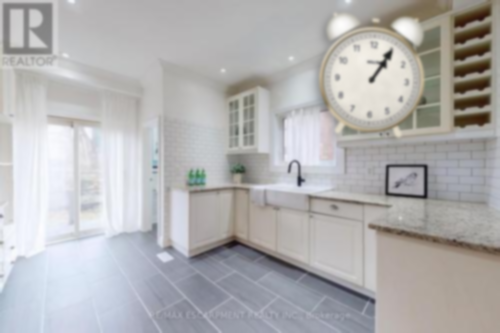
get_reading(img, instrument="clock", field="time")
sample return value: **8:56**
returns **1:05**
